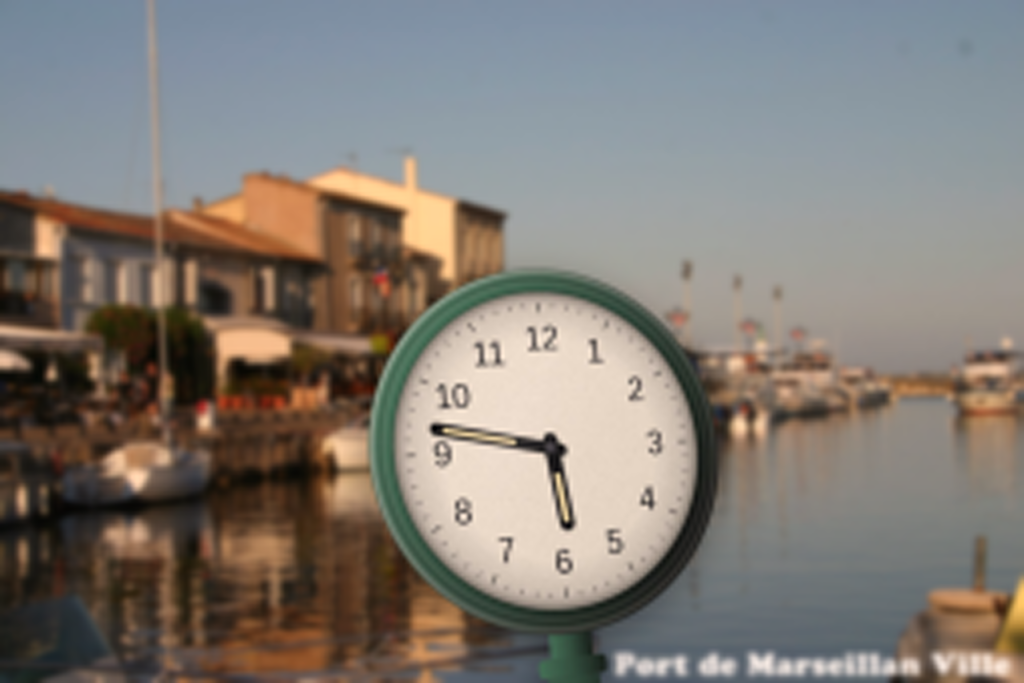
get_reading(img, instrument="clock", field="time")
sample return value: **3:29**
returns **5:47**
